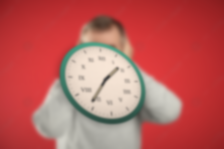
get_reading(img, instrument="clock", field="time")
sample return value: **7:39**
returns **1:36**
